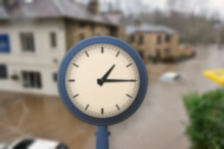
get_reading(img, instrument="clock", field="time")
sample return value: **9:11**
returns **1:15**
